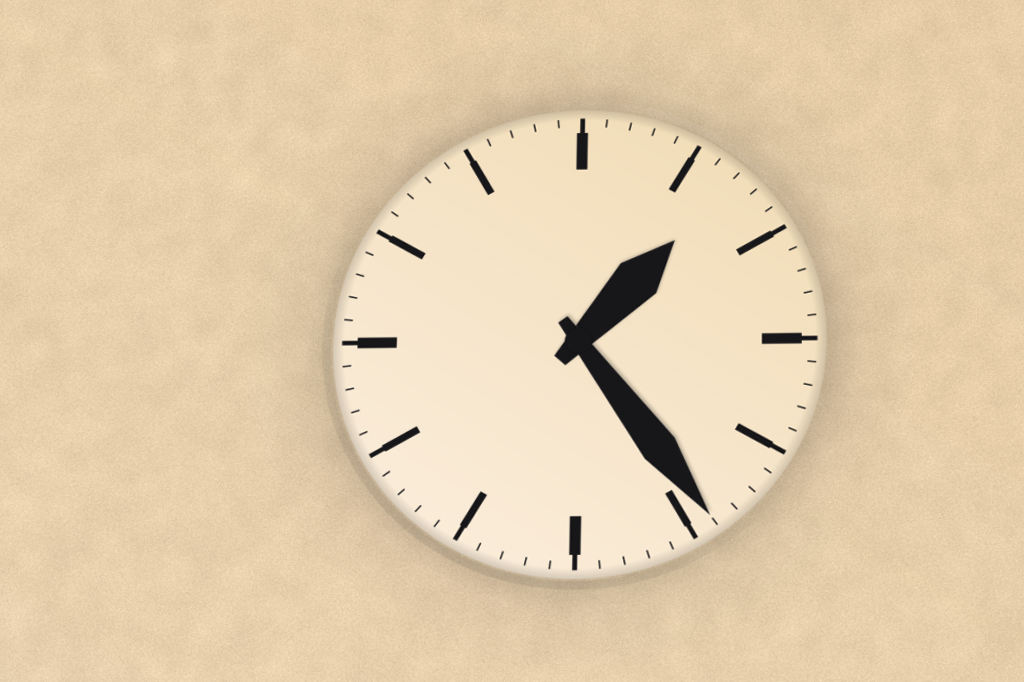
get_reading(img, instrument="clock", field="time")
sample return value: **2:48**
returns **1:24**
